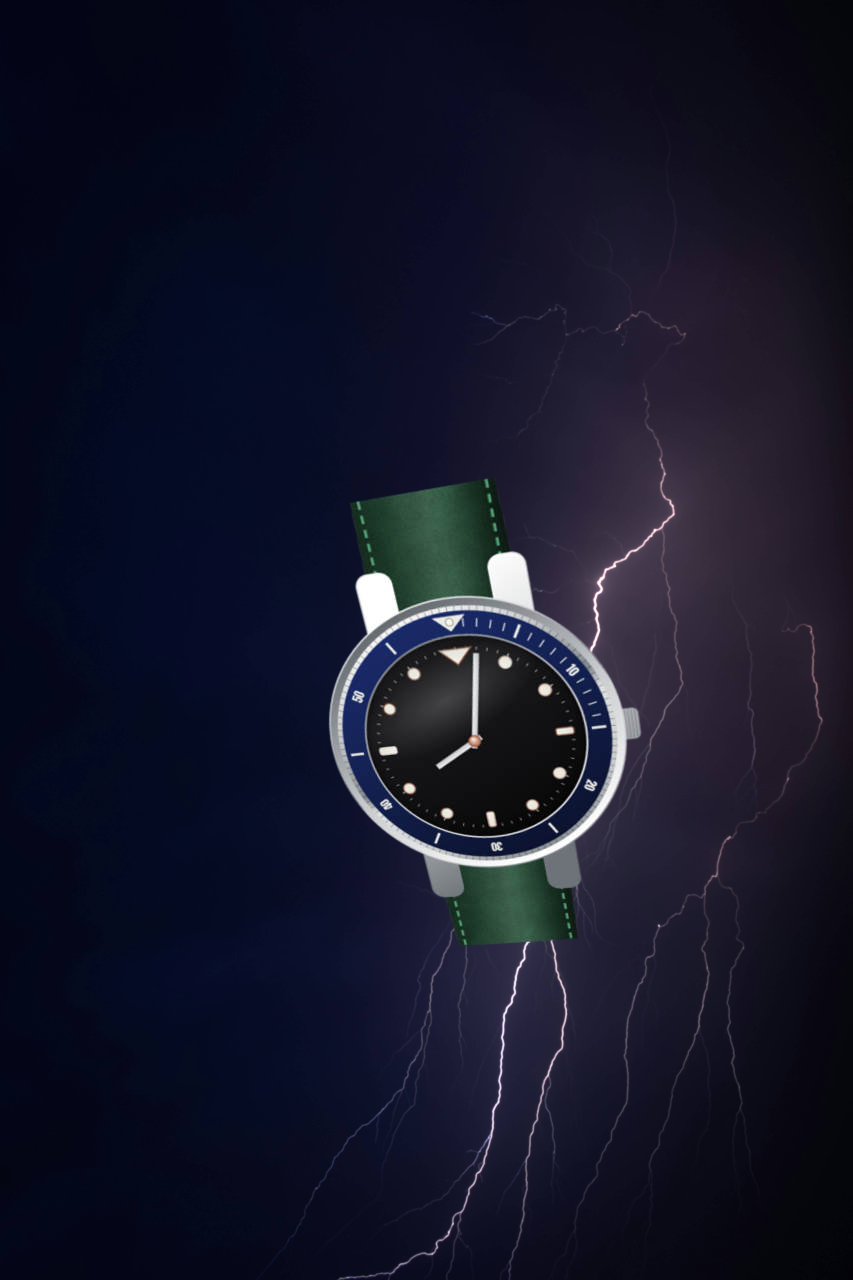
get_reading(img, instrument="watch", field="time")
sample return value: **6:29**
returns **8:02**
